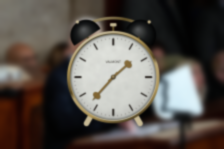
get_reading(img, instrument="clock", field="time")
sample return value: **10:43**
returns **1:37**
